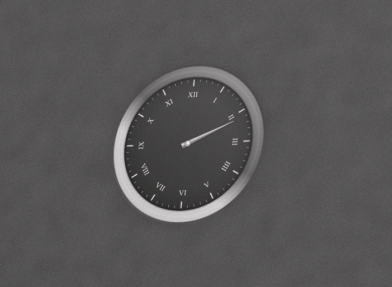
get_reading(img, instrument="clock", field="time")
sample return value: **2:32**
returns **2:11**
